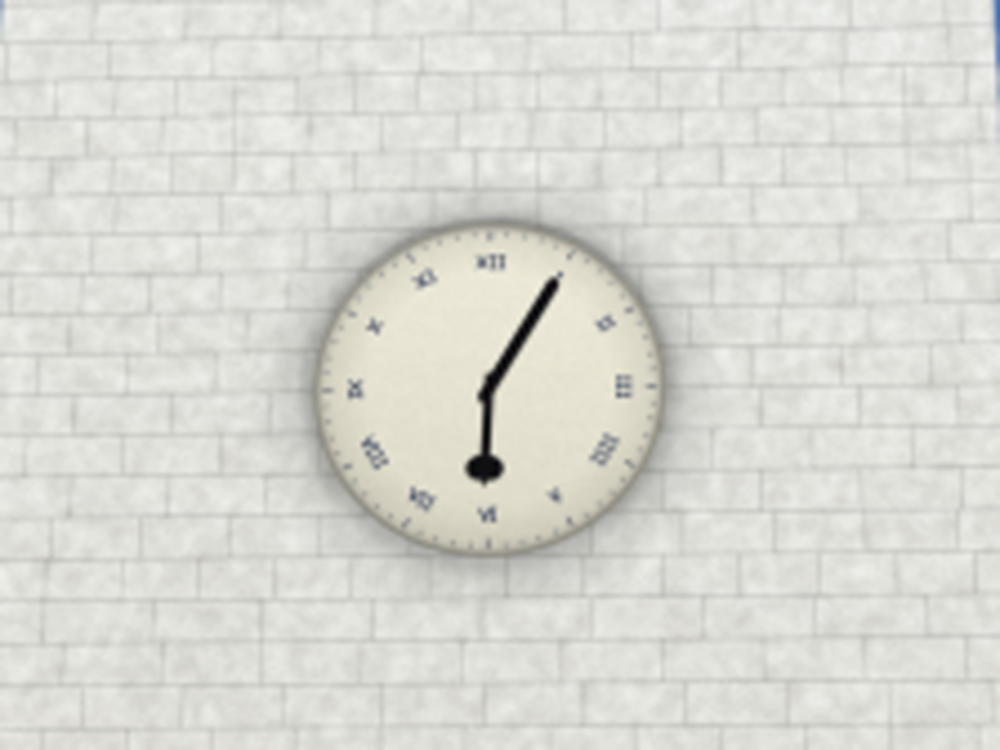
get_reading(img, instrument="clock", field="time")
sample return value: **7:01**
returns **6:05**
